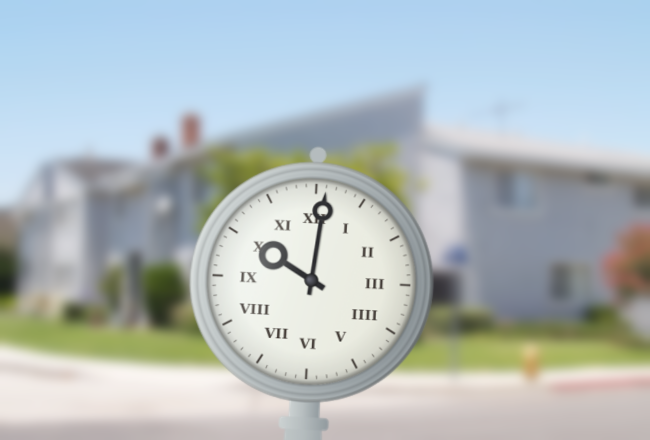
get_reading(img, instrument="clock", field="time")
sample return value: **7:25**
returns **10:01**
